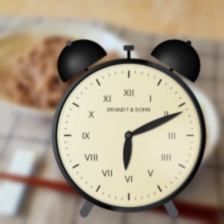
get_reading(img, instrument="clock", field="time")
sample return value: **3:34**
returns **6:11**
